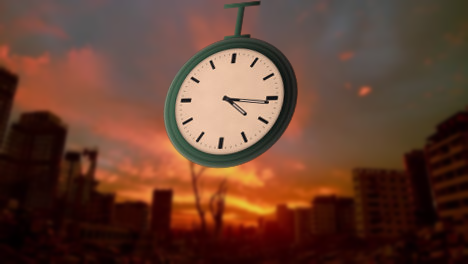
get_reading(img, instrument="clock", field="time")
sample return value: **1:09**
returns **4:16**
